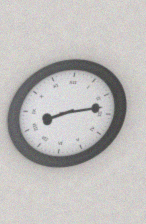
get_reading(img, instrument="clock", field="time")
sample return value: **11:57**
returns **8:13**
